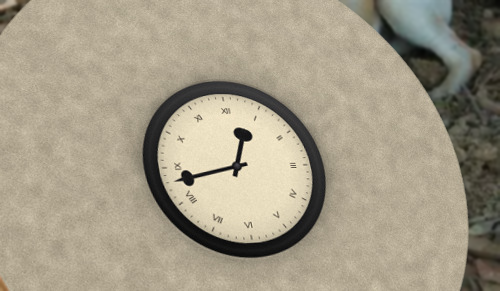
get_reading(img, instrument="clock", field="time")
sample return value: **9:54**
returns **12:43**
